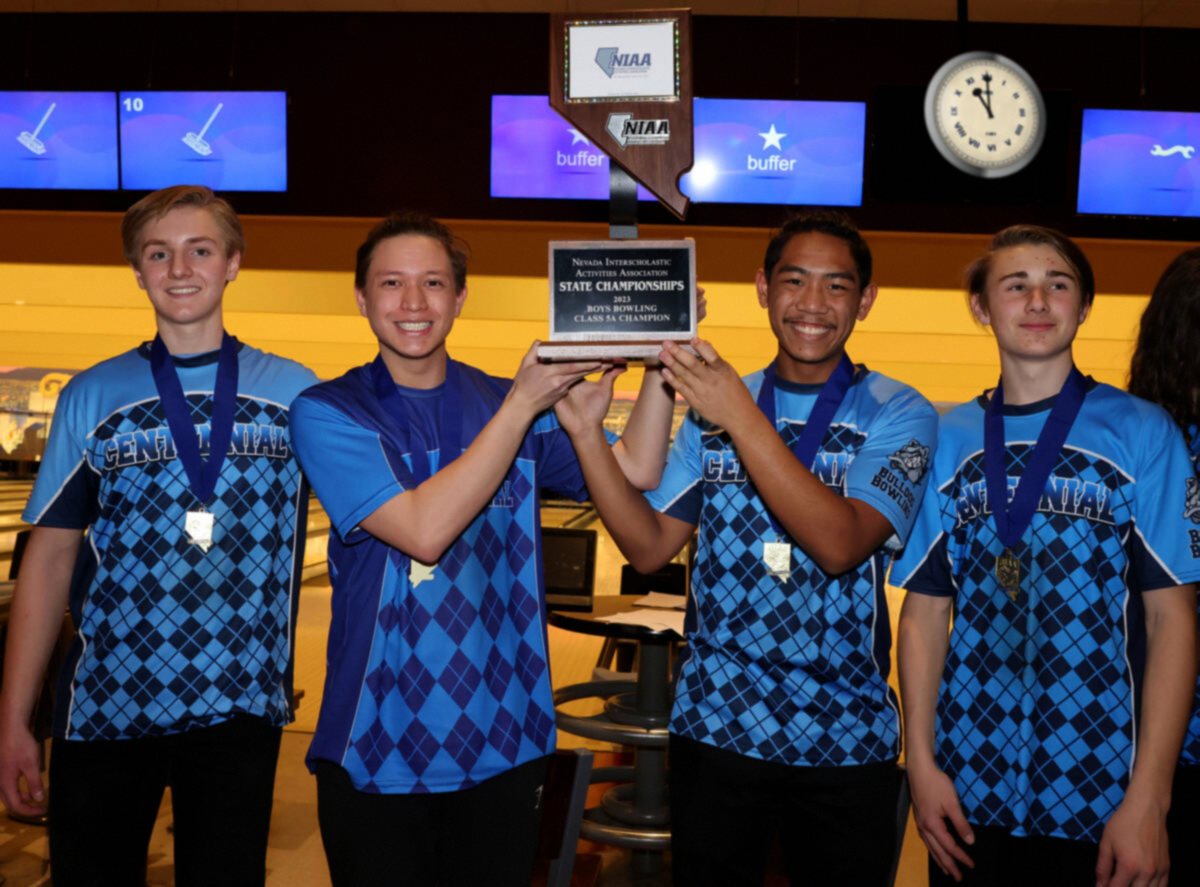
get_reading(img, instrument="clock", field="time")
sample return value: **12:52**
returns **11:00**
